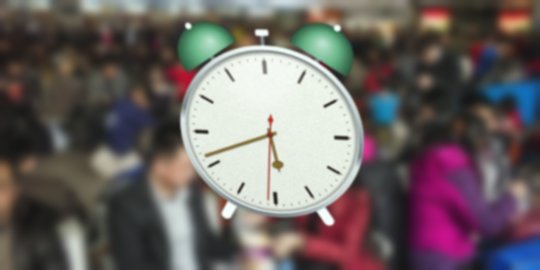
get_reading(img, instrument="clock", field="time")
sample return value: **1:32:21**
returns **5:41:31**
